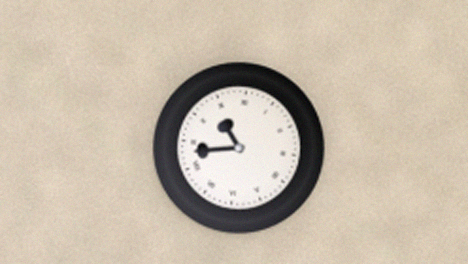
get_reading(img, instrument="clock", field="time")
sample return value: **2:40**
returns **10:43**
